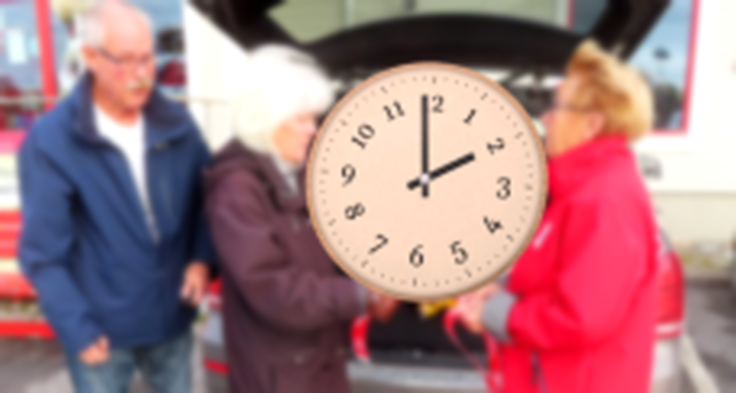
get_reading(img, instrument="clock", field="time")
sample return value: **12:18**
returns **1:59**
